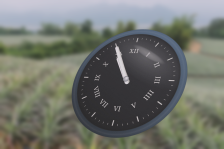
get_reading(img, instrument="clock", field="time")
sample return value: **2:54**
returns **10:55**
